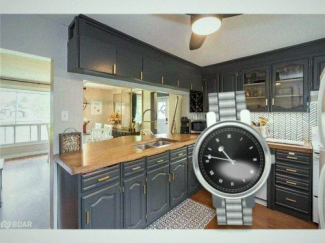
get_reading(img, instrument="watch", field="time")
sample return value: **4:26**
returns **10:47**
